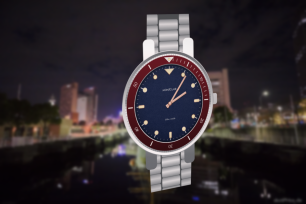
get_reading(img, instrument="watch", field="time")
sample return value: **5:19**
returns **2:06**
